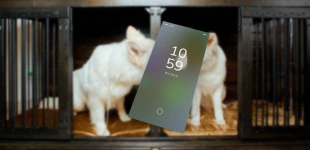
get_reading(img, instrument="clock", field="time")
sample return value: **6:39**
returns **10:59**
